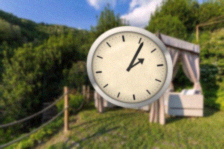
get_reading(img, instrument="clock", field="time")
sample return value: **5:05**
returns **2:06**
